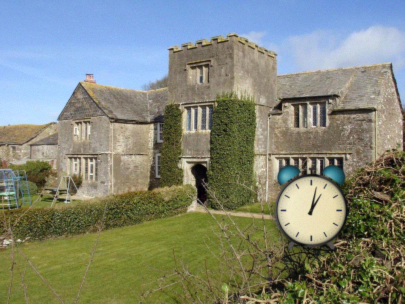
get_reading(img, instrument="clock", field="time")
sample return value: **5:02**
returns **1:02**
